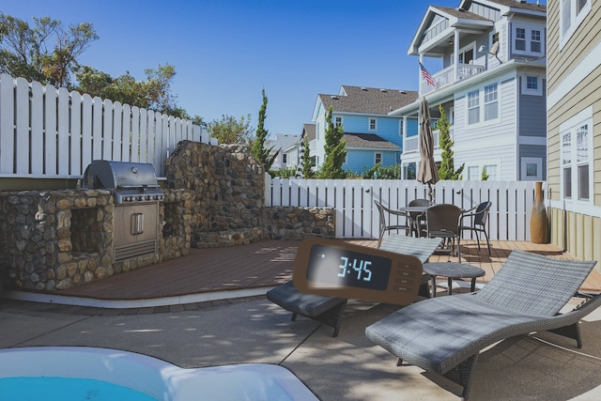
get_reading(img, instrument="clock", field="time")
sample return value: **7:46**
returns **3:45**
